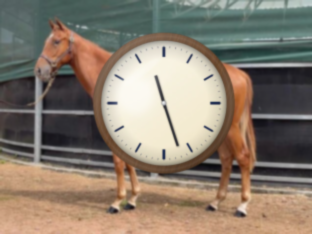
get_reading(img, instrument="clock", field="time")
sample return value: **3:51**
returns **11:27**
